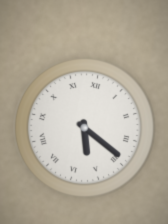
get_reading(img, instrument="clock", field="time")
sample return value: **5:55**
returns **5:19**
